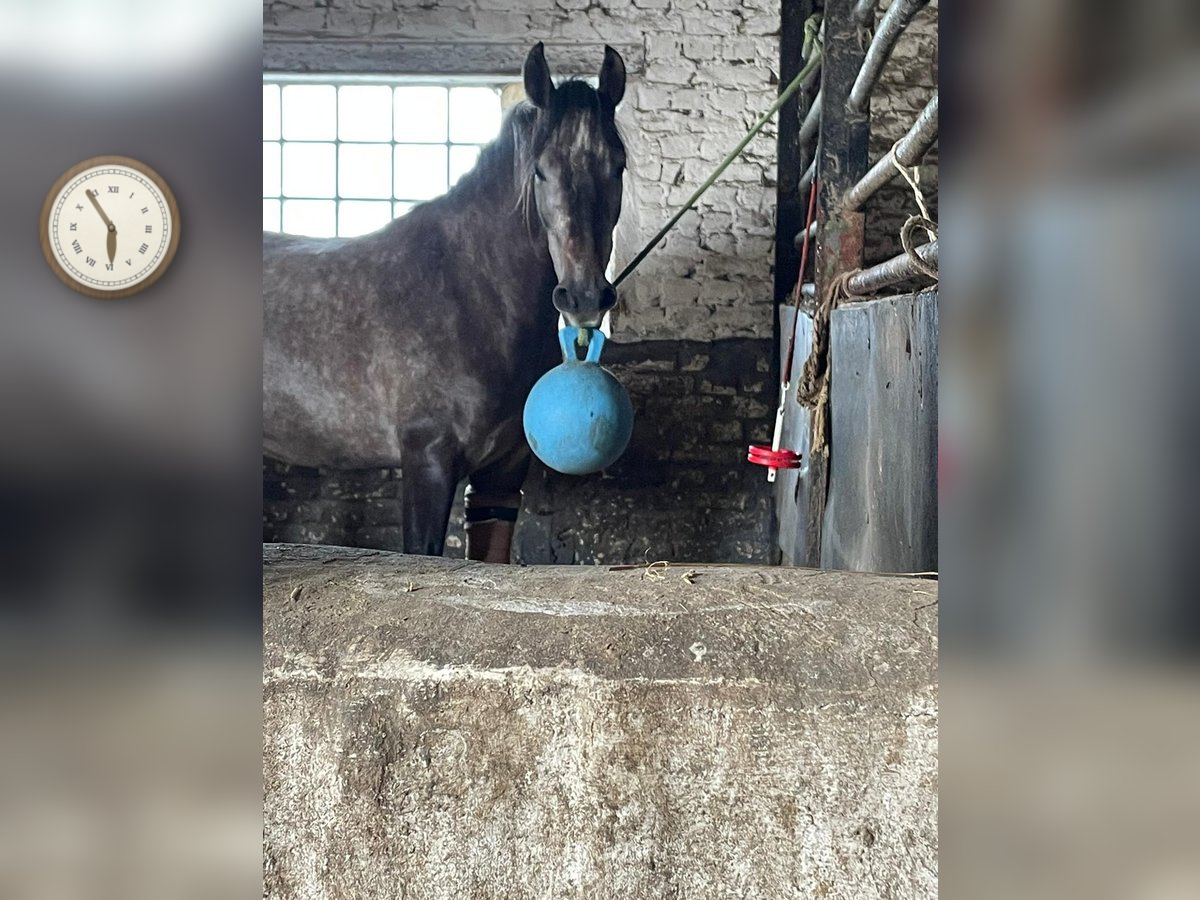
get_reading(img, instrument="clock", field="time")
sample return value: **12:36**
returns **5:54**
